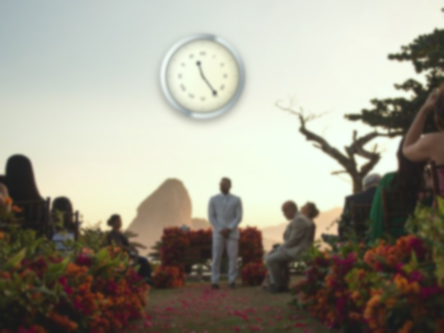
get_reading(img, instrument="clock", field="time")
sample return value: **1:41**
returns **11:24**
